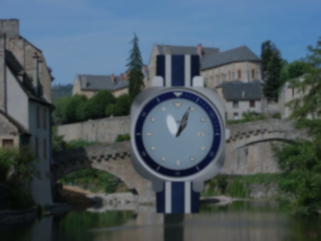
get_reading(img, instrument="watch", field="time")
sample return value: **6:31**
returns **1:04**
